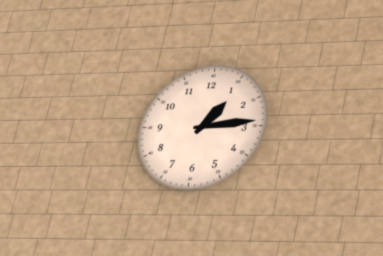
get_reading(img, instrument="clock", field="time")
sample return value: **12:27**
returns **1:14**
